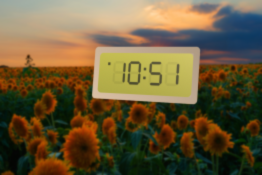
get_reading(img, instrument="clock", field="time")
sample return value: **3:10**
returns **10:51**
